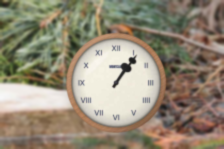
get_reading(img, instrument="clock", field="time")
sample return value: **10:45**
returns **1:06**
